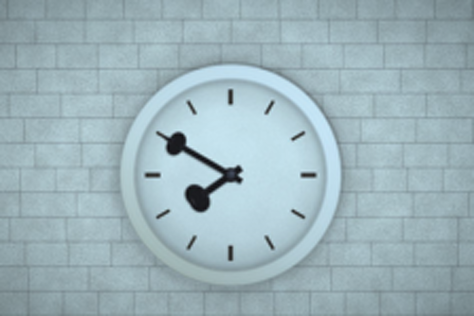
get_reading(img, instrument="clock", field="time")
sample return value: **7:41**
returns **7:50**
